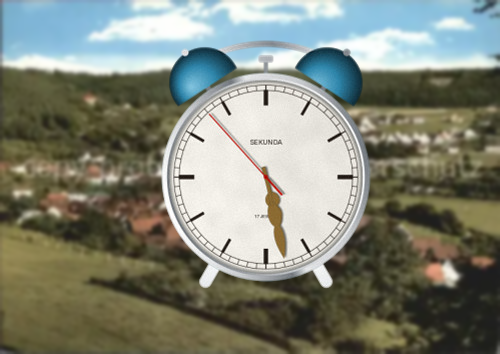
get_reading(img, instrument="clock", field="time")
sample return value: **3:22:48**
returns **5:27:53**
